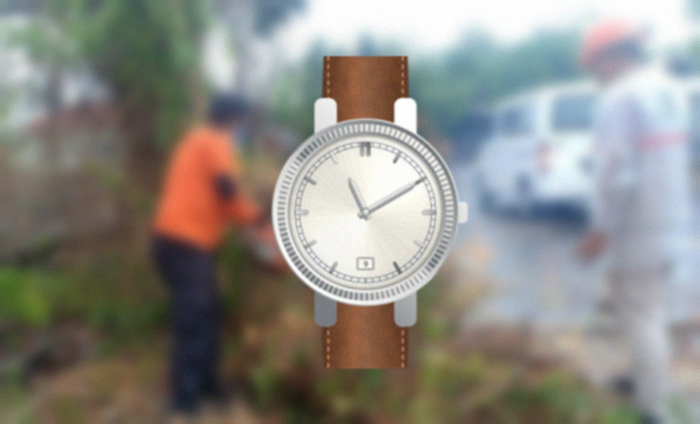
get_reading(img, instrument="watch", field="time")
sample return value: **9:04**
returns **11:10**
